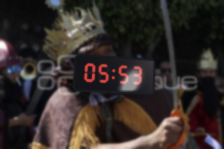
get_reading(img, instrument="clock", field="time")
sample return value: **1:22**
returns **5:53**
